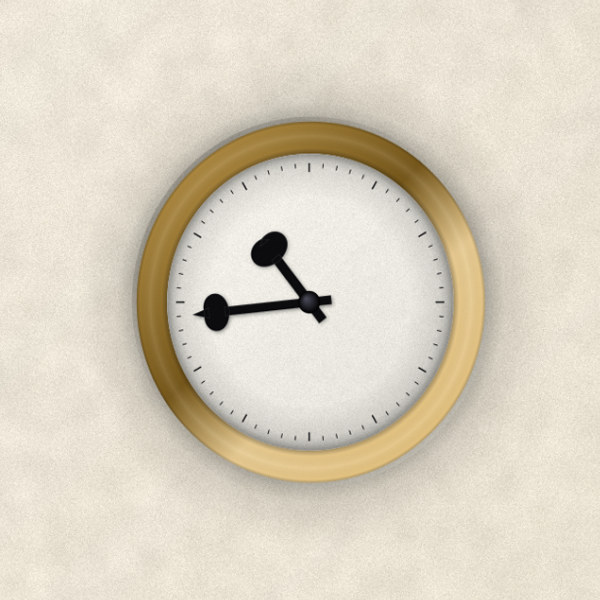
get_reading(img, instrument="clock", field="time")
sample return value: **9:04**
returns **10:44**
